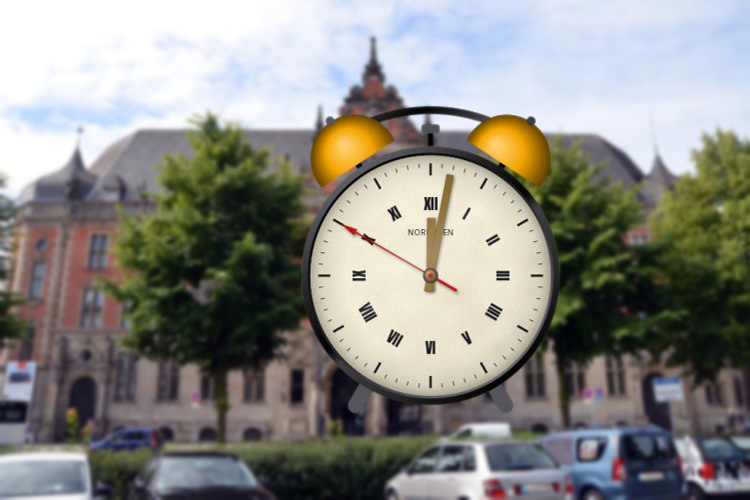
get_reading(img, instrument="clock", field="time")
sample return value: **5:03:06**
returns **12:01:50**
